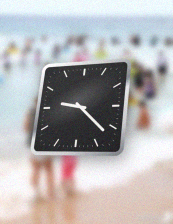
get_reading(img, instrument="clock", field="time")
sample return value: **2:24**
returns **9:22**
